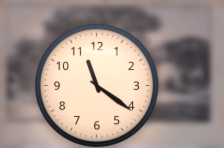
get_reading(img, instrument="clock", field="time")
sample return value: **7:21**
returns **11:21**
